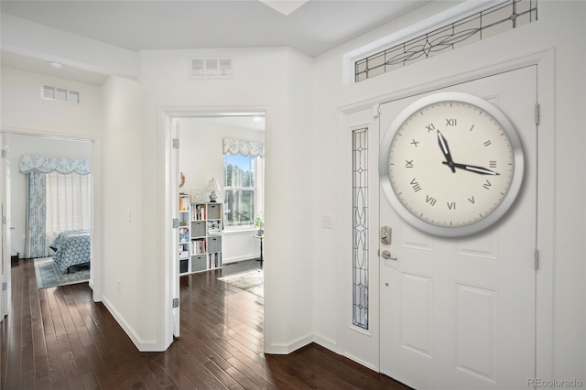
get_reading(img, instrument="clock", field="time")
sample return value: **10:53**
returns **11:17**
